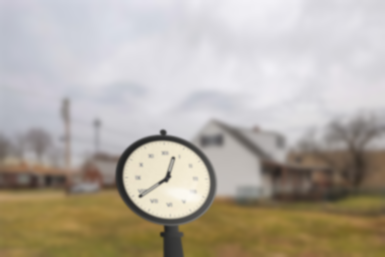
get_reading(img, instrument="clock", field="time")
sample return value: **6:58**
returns **12:39**
